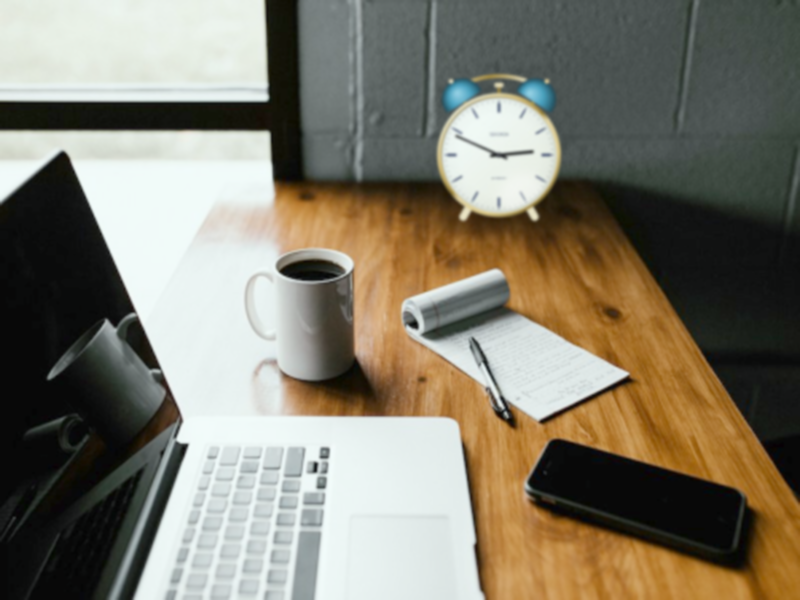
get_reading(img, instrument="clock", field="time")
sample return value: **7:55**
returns **2:49**
